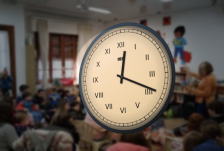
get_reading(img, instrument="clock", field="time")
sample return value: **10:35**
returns **12:19**
